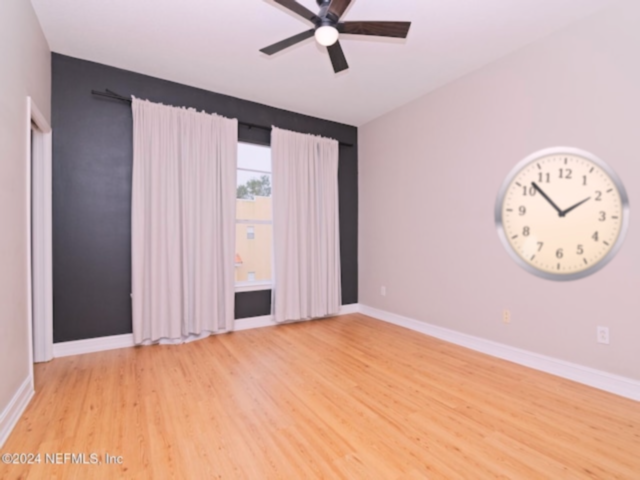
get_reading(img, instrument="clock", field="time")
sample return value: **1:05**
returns **1:52**
